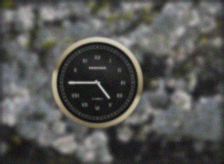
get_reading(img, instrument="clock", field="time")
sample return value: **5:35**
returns **4:45**
